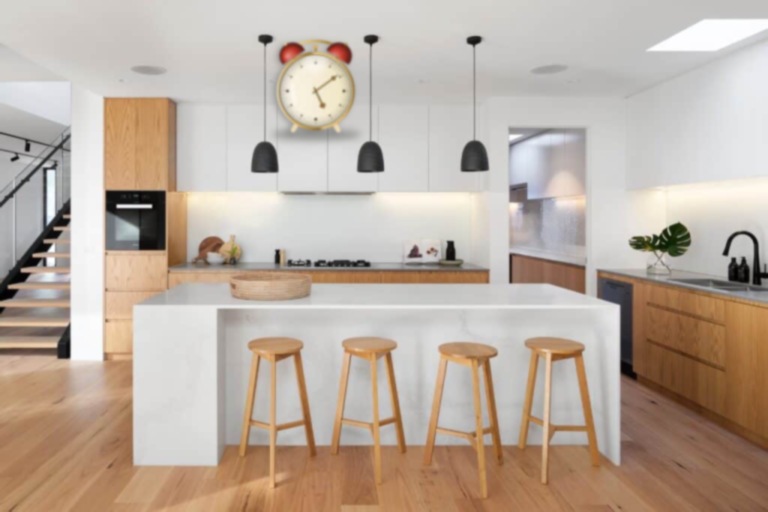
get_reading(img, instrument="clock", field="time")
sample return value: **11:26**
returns **5:09**
